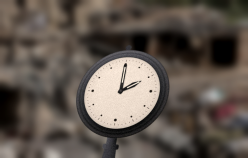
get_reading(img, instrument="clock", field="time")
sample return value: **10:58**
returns **2:00**
